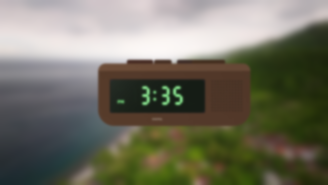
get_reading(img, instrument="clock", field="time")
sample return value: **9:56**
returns **3:35**
